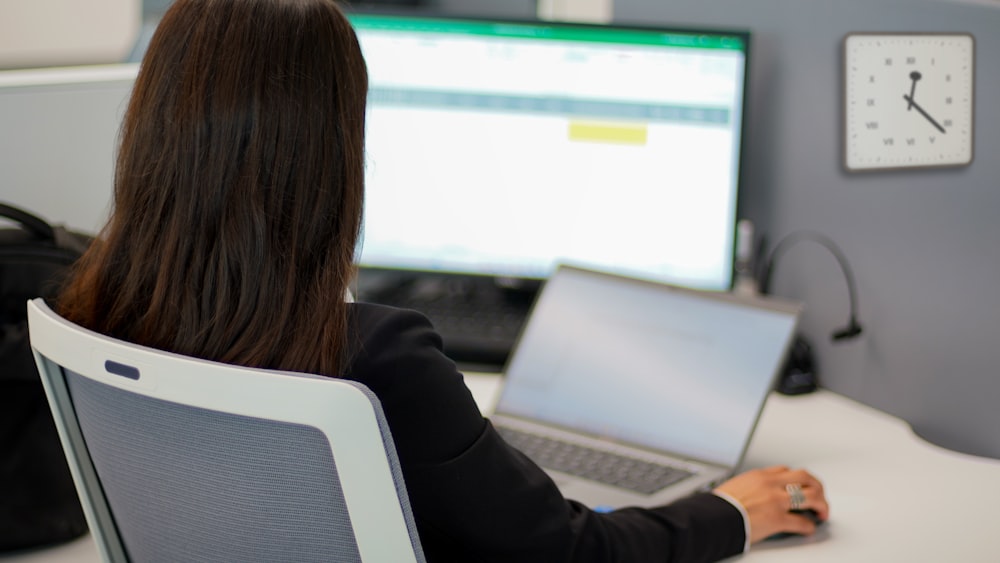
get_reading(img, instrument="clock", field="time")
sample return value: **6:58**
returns **12:22**
